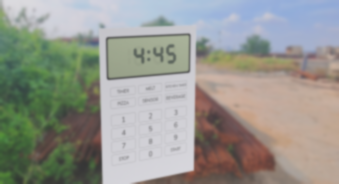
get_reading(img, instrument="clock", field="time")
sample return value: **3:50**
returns **4:45**
